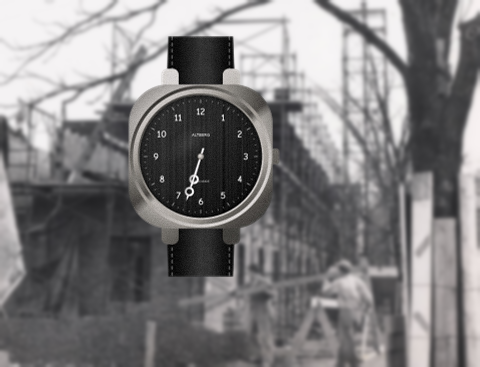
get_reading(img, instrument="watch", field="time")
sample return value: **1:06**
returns **6:33**
